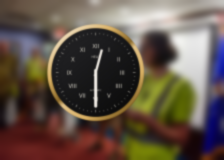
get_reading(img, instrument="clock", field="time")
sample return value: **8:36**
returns **12:30**
